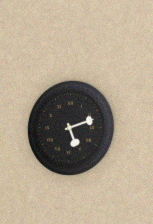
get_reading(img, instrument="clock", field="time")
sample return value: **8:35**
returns **5:12**
